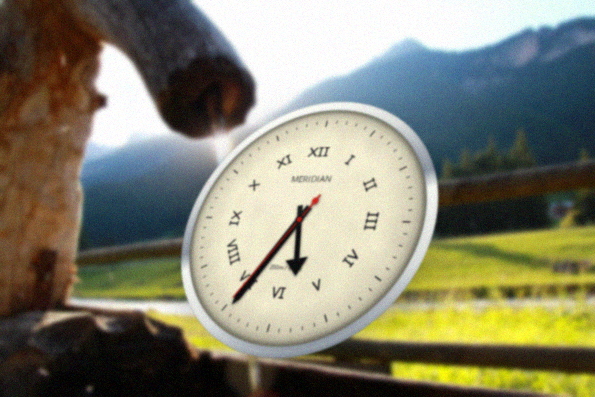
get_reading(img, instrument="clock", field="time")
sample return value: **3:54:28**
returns **5:34:35**
